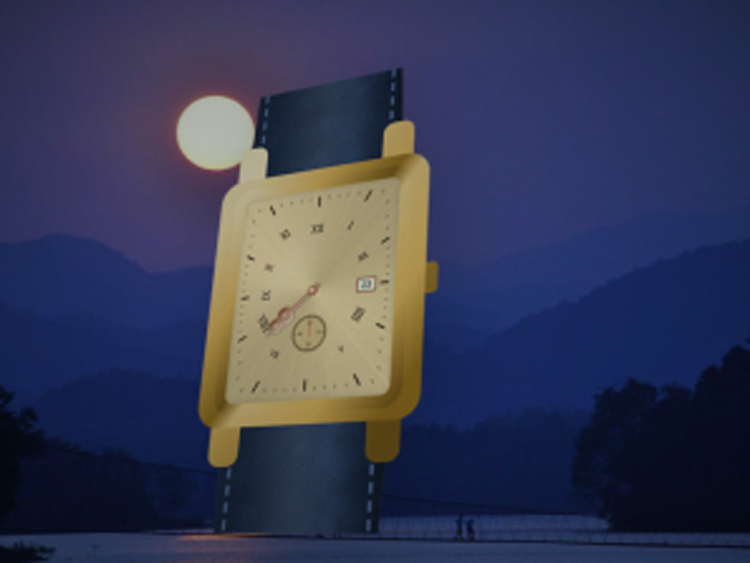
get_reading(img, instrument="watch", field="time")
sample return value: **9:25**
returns **7:38**
